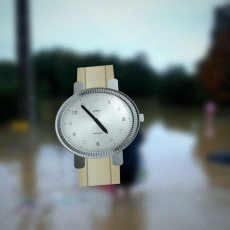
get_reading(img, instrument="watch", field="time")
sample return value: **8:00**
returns **4:54**
